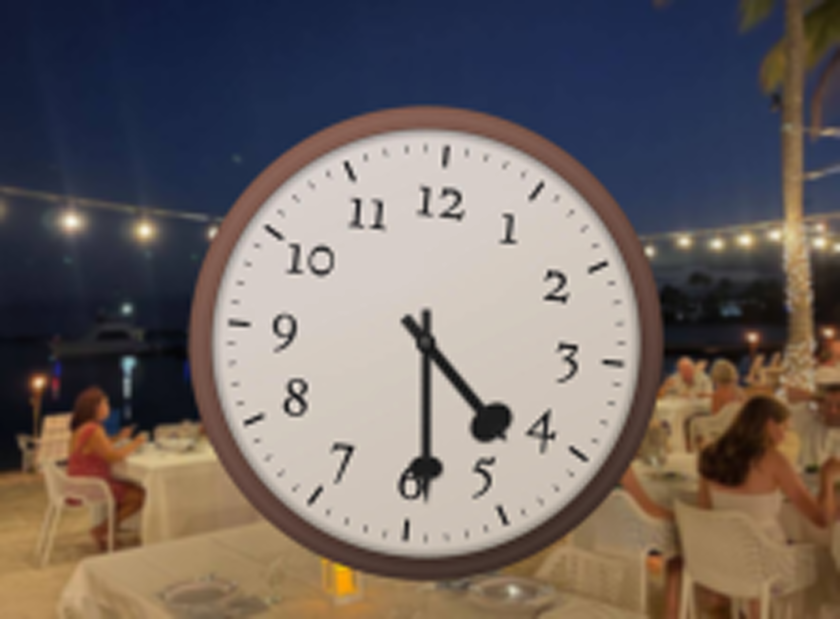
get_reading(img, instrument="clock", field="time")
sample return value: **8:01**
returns **4:29**
